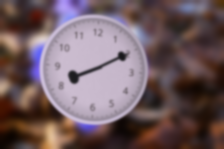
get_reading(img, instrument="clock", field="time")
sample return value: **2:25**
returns **8:10**
